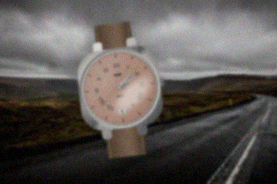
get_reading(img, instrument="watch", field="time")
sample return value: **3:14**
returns **2:08**
